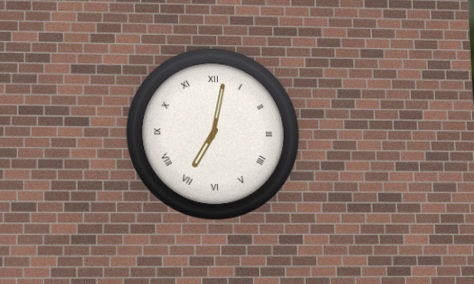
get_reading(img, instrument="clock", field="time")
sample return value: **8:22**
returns **7:02**
